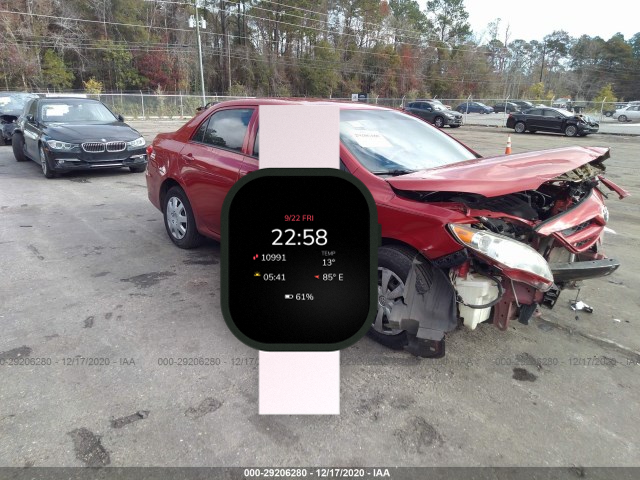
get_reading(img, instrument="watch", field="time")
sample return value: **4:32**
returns **22:58**
